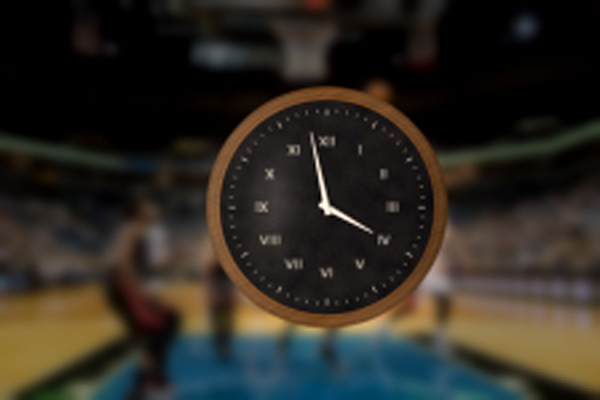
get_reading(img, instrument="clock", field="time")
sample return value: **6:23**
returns **3:58**
